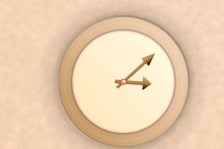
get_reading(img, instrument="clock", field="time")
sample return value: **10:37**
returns **3:08**
